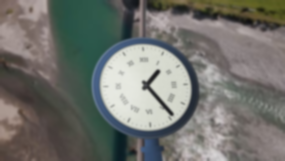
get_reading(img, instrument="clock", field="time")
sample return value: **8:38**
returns **1:24**
